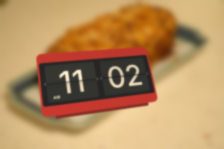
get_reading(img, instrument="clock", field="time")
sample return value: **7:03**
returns **11:02**
